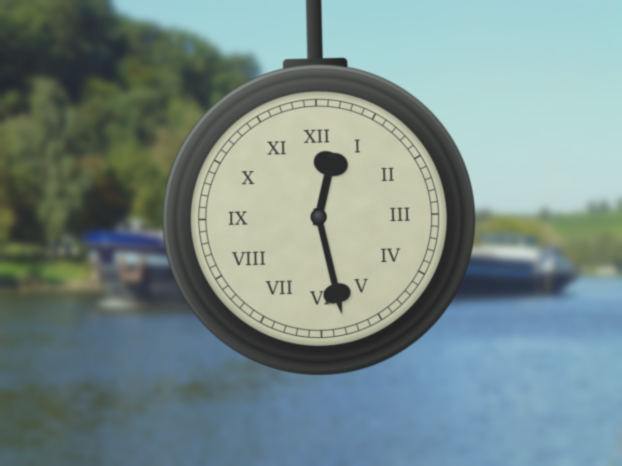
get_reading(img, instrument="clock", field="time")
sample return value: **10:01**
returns **12:28**
